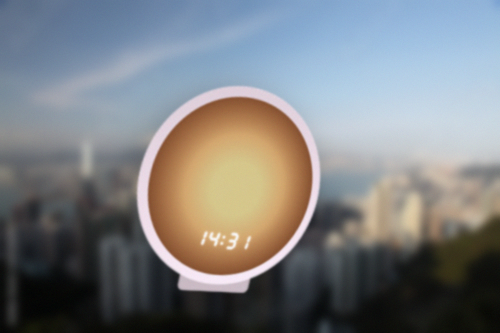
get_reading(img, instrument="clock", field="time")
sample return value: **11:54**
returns **14:31**
